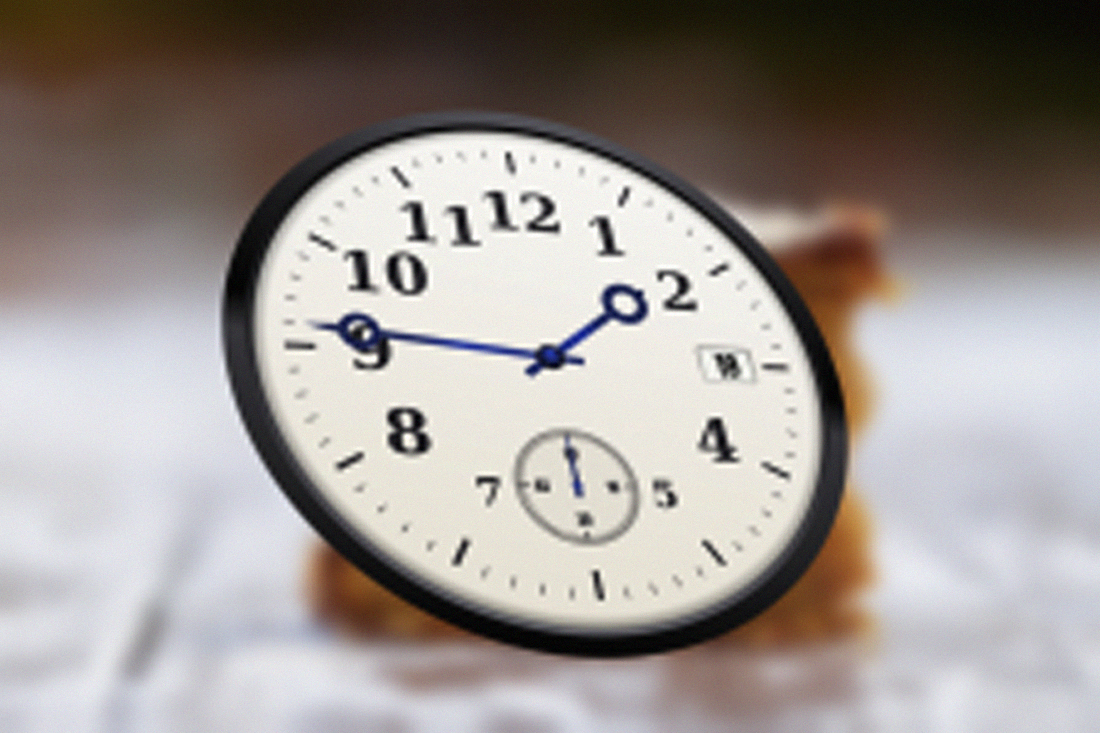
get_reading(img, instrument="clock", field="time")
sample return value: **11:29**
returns **1:46**
